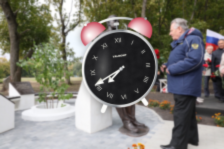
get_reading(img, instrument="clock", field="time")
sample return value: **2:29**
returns **7:41**
